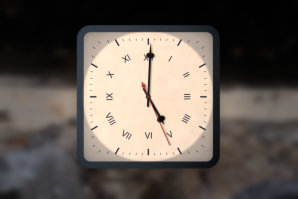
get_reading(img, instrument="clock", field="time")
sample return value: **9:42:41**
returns **5:00:26**
